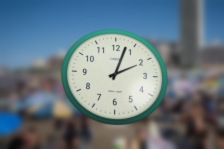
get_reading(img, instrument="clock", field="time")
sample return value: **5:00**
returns **2:03**
